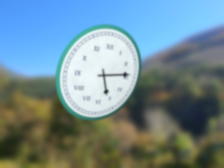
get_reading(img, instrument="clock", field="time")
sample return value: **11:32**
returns **5:14**
